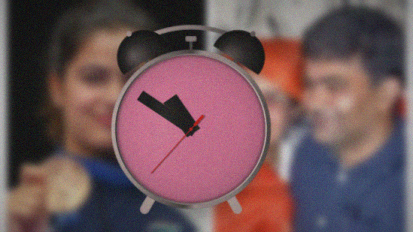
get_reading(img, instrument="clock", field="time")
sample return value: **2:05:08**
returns **10:50:37**
